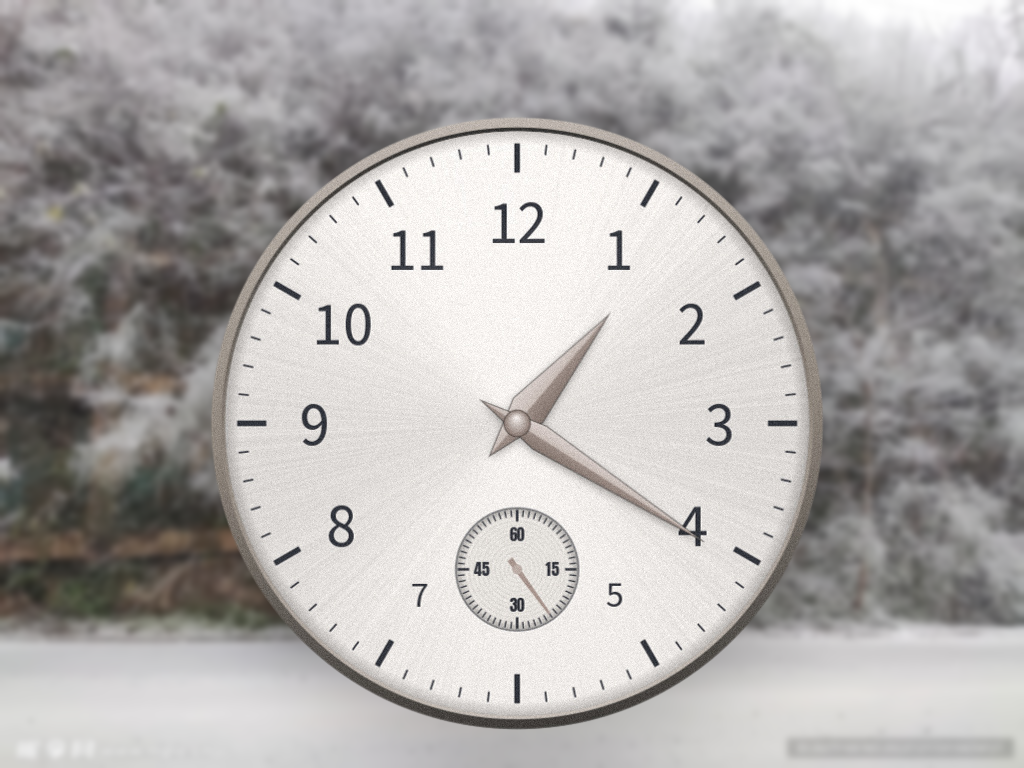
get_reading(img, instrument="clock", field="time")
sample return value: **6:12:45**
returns **1:20:24**
